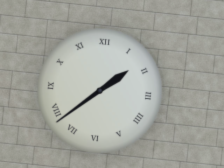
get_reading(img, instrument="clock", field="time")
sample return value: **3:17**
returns **1:38**
